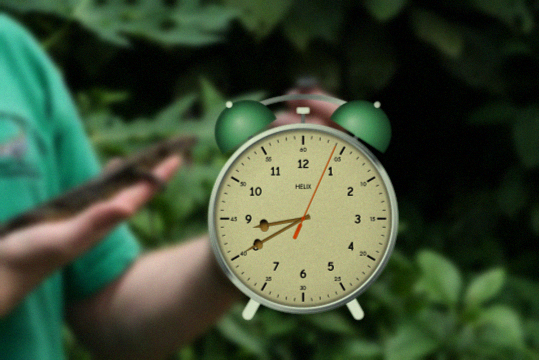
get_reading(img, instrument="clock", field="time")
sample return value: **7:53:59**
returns **8:40:04**
